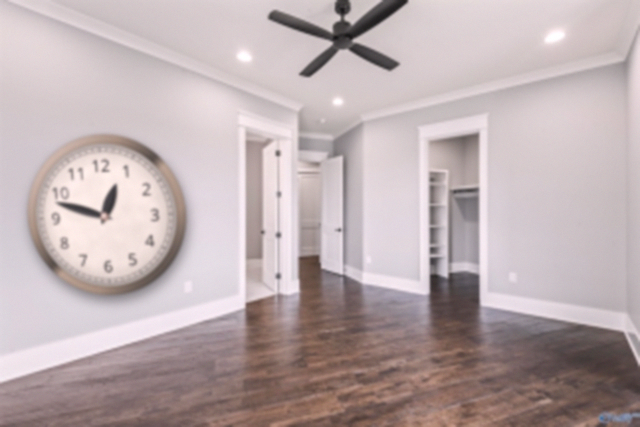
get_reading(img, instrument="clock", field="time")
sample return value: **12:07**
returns **12:48**
